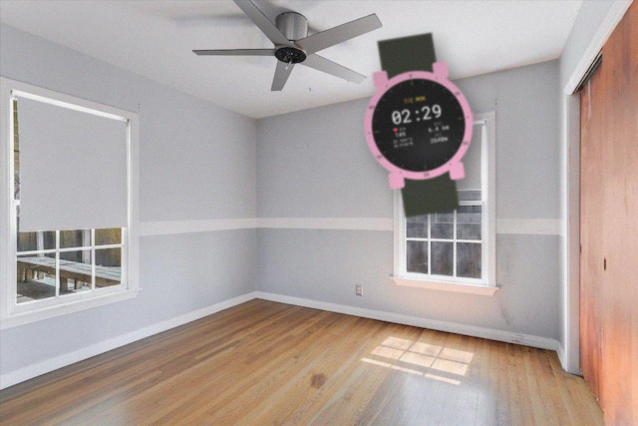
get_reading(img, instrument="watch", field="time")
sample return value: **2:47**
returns **2:29**
